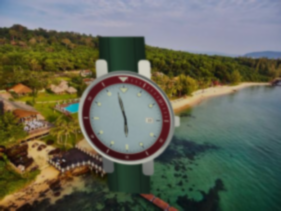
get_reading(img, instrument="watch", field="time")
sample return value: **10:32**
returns **5:58**
